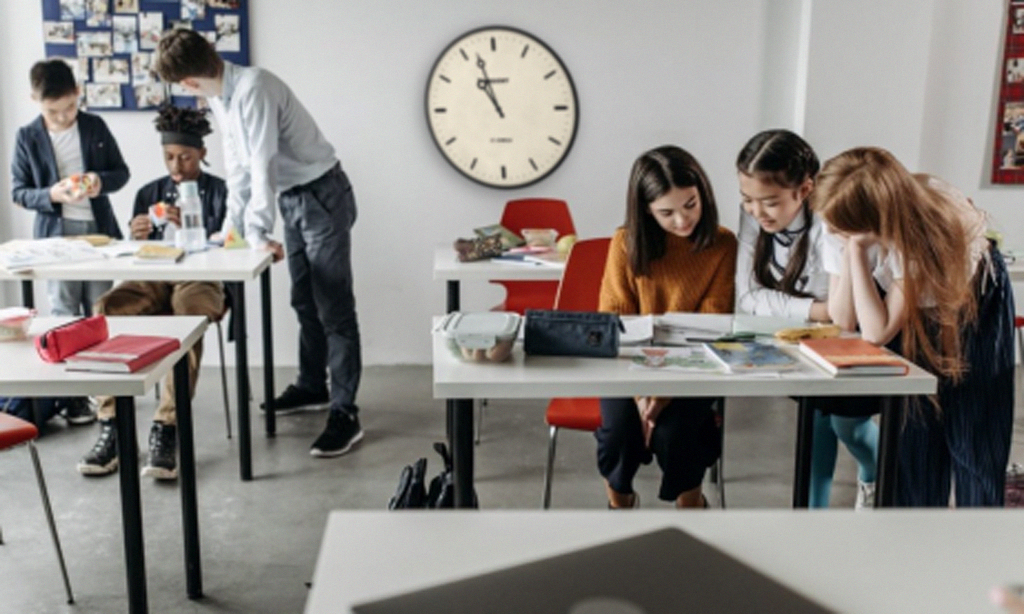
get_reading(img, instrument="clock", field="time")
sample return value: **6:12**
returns **10:57**
